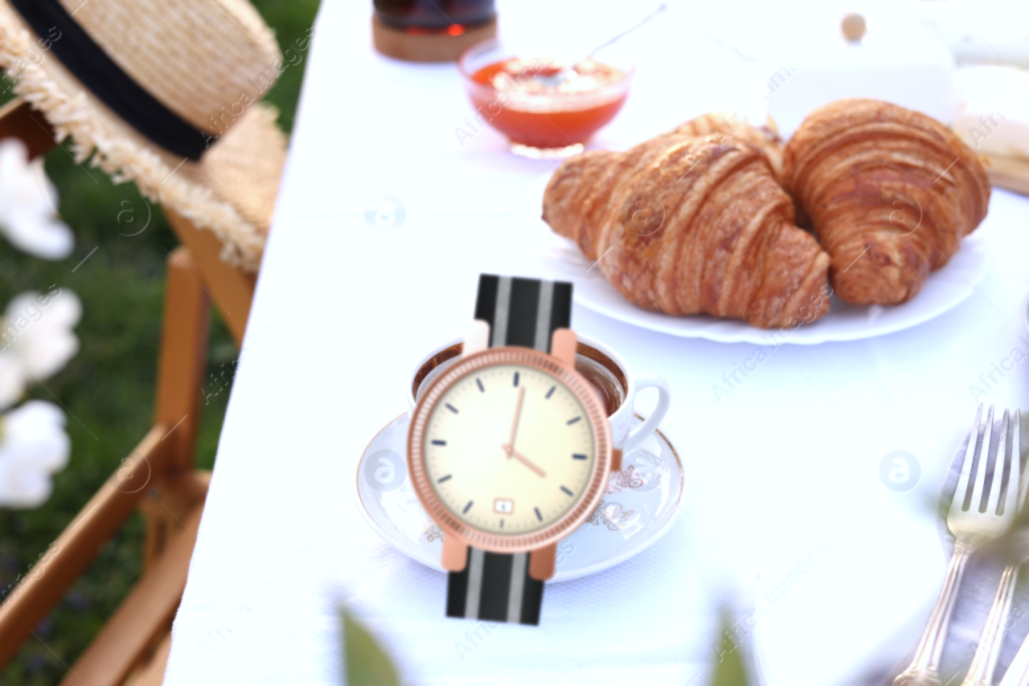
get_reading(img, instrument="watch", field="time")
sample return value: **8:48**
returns **4:01**
